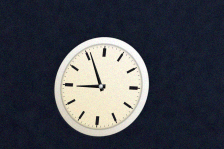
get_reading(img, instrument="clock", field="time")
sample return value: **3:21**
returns **8:56**
